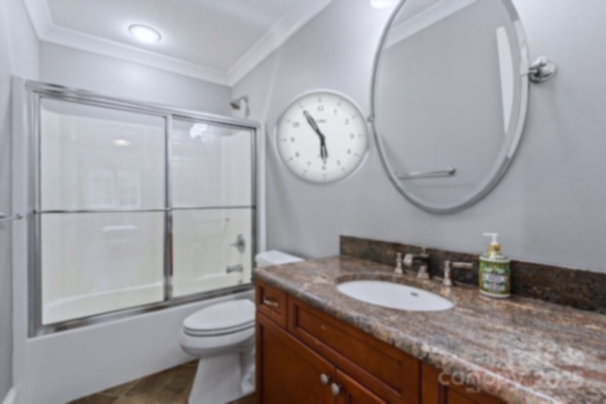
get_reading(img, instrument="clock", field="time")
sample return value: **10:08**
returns **5:55**
